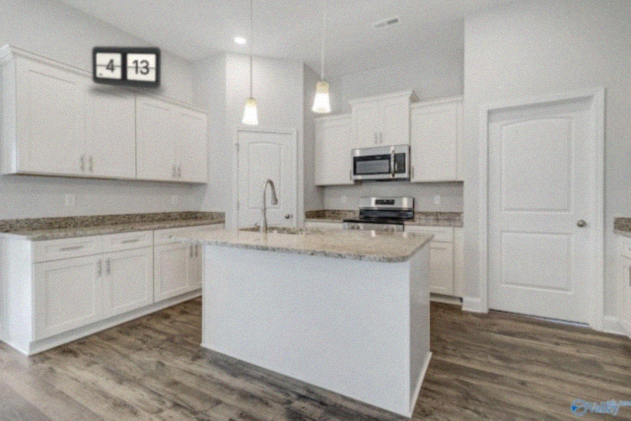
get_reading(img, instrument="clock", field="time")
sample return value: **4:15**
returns **4:13**
